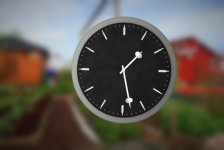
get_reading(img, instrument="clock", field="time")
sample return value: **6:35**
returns **1:28**
